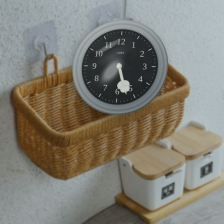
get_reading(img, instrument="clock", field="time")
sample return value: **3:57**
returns **5:27**
